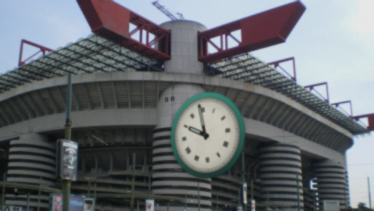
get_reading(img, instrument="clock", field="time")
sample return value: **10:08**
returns **9:59**
